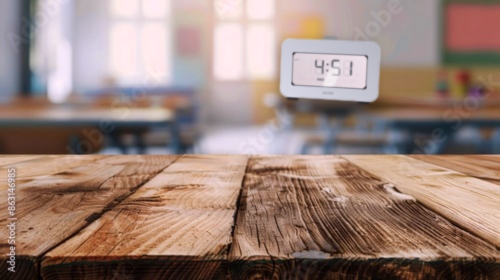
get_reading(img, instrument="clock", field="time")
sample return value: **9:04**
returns **4:51**
